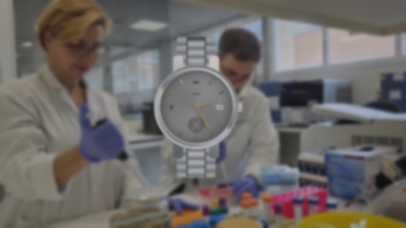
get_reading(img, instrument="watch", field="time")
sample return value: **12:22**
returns **2:25**
